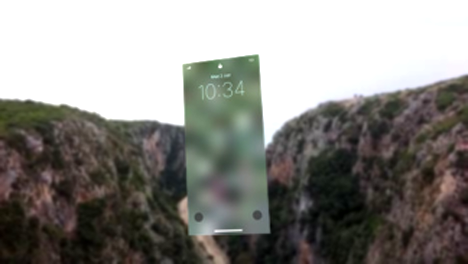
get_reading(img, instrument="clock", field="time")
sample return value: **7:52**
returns **10:34**
